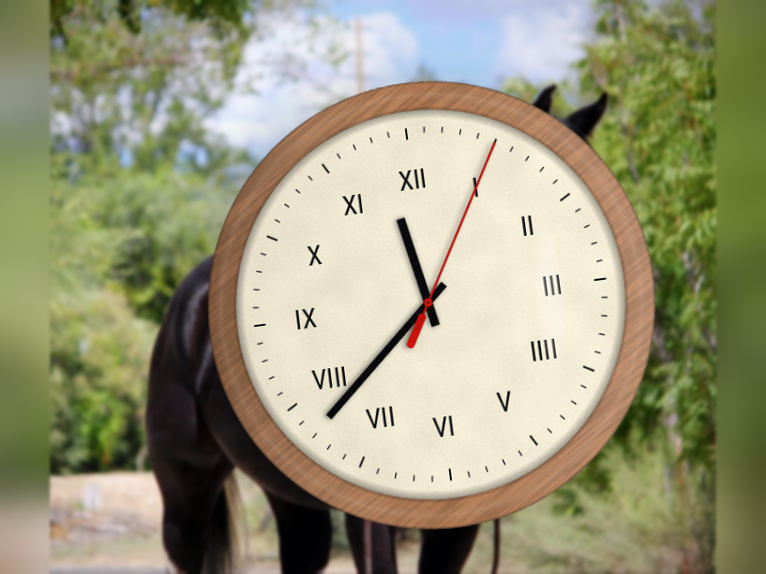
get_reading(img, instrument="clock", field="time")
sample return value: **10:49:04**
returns **11:38:05**
